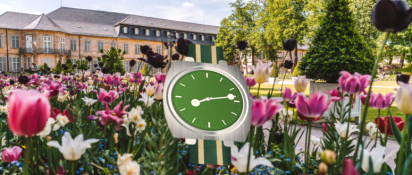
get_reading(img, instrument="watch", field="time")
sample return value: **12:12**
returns **8:13**
